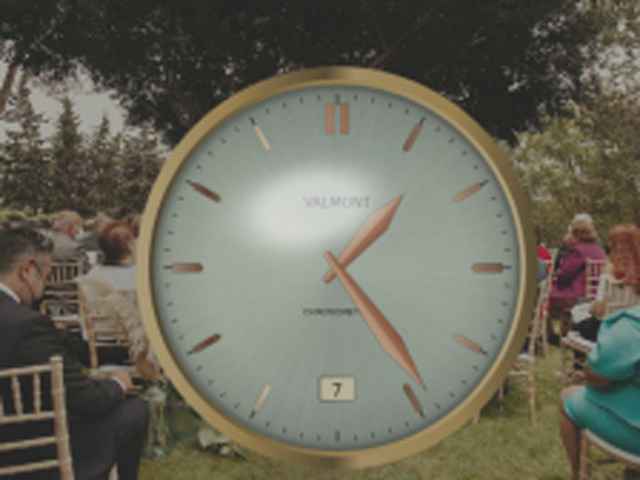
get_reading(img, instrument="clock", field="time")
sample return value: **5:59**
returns **1:24**
